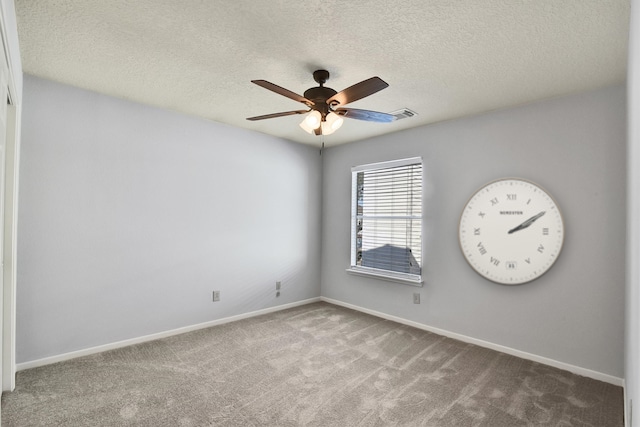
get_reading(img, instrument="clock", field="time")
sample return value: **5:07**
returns **2:10**
